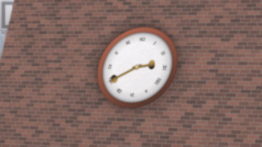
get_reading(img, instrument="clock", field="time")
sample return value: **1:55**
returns **2:40**
